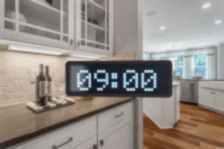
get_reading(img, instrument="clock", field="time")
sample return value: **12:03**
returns **9:00**
